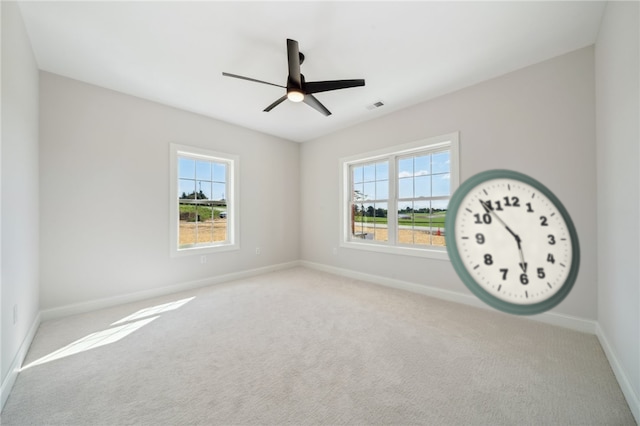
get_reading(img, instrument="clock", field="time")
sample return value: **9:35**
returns **5:53**
